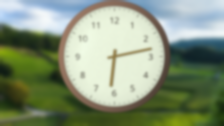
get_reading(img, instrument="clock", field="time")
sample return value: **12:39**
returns **6:13**
